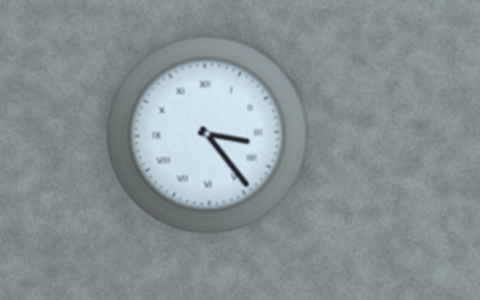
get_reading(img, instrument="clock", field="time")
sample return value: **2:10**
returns **3:24**
